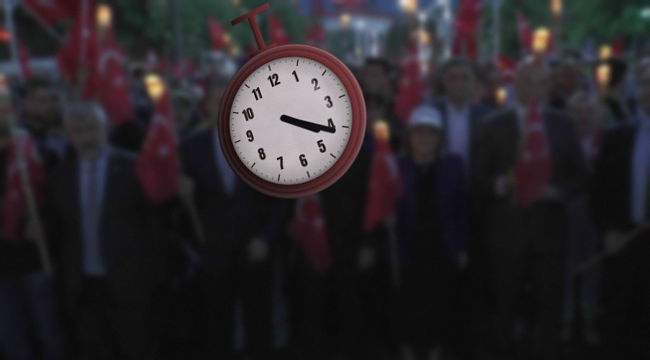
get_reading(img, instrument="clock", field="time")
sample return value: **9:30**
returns **4:21**
